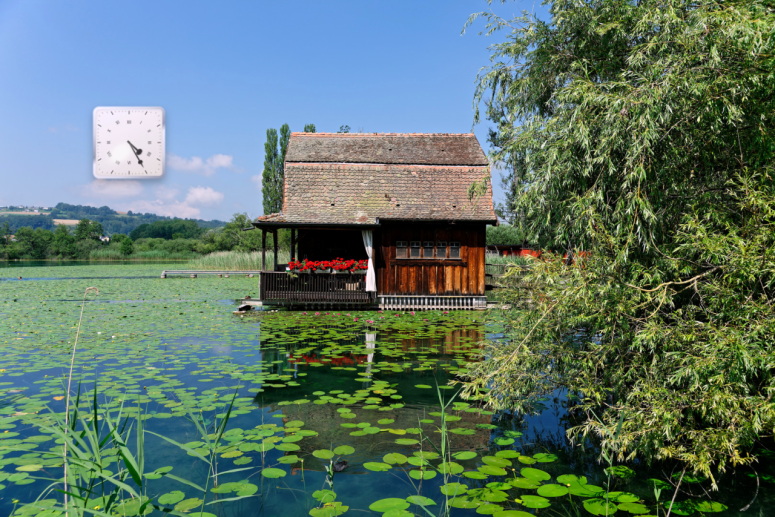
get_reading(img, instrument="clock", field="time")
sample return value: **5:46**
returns **4:25**
